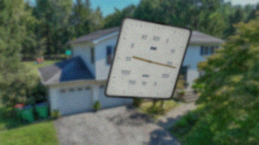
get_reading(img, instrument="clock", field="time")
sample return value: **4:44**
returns **9:16**
